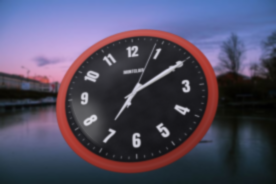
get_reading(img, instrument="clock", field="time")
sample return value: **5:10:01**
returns **7:10:04**
